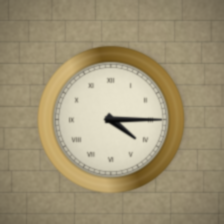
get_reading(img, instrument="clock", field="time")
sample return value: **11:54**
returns **4:15**
